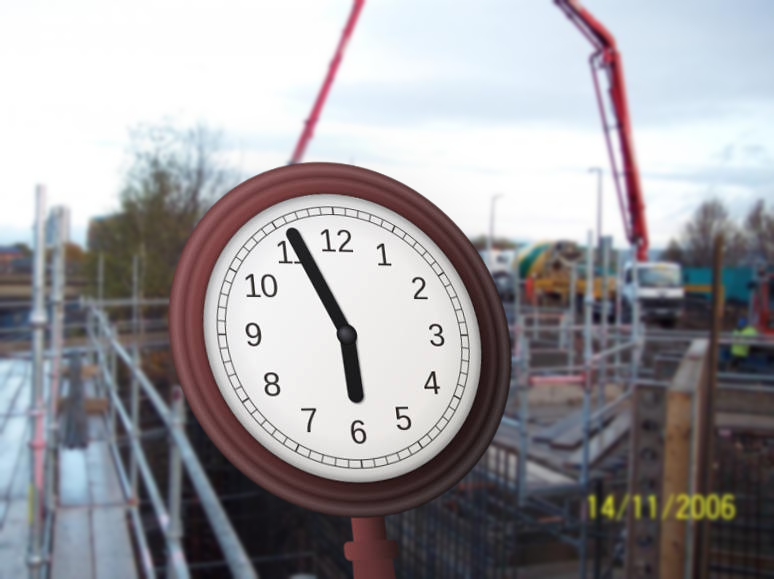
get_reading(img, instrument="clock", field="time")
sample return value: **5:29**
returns **5:56**
